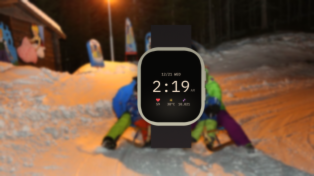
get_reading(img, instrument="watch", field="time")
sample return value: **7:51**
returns **2:19**
